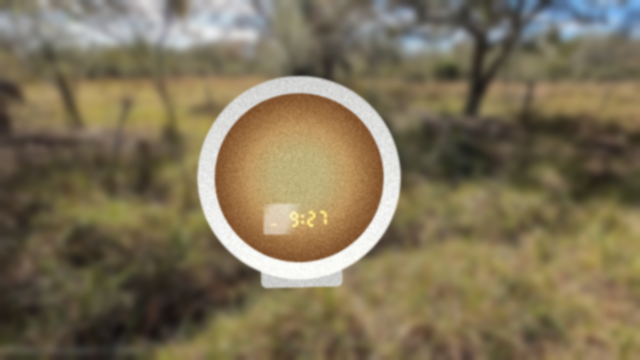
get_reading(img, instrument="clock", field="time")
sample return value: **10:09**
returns **9:27**
